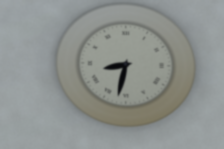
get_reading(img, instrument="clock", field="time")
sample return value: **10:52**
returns **8:32**
